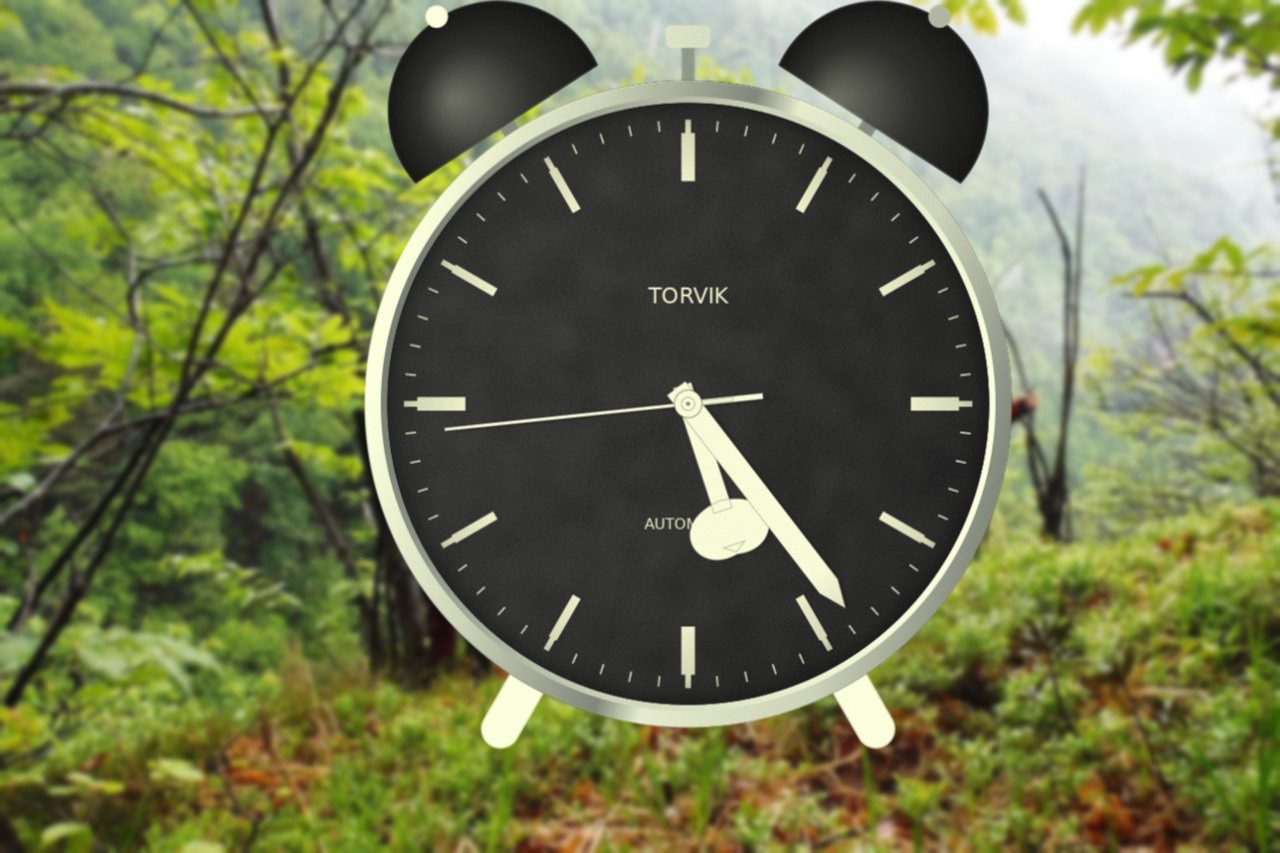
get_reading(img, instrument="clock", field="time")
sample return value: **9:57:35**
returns **5:23:44**
